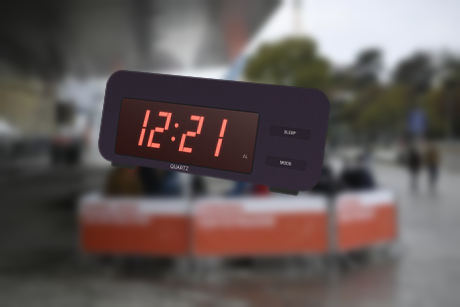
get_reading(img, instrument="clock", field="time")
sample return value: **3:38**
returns **12:21**
